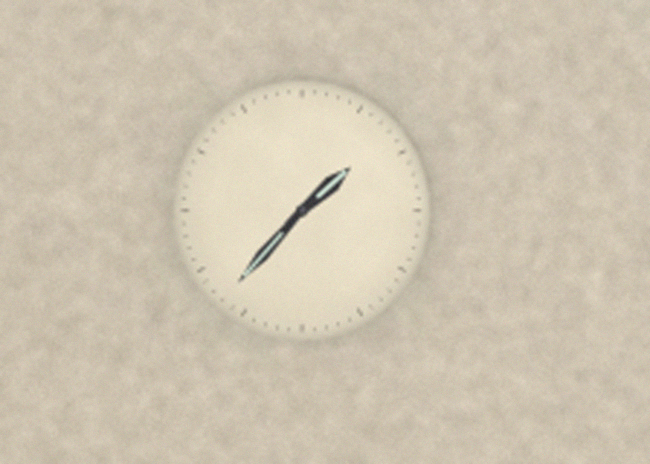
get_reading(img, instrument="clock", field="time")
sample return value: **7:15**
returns **1:37**
